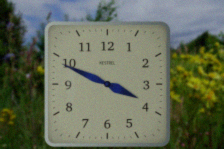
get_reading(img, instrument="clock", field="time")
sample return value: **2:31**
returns **3:49**
